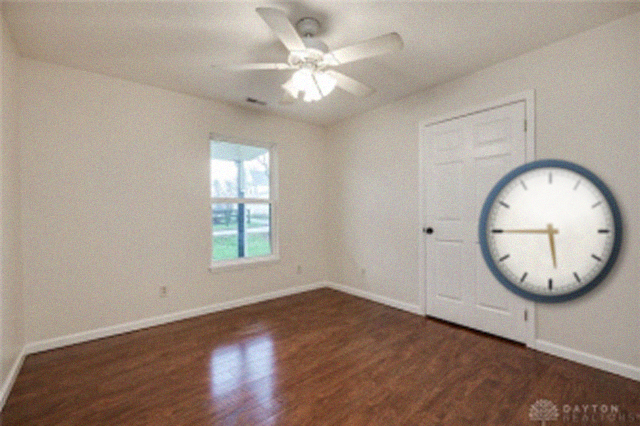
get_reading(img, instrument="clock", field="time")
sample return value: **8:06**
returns **5:45**
